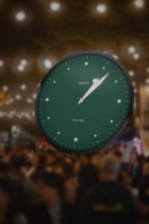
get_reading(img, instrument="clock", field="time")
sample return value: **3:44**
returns **1:07**
